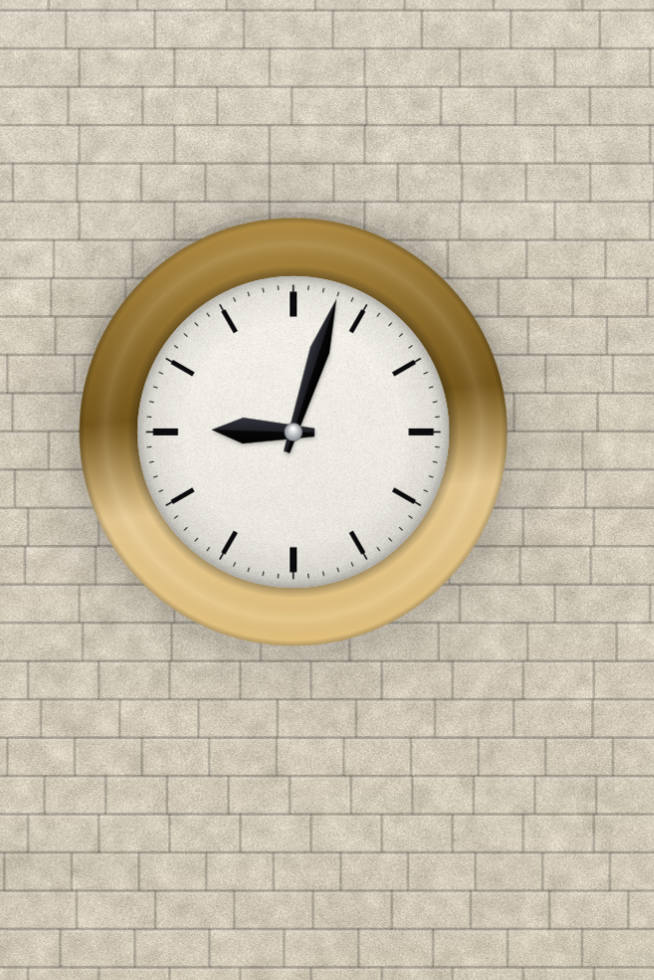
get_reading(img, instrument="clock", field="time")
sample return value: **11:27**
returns **9:03**
